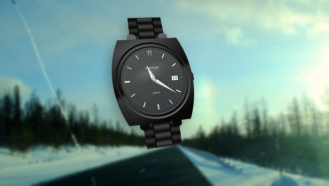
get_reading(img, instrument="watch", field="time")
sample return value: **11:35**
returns **11:21**
